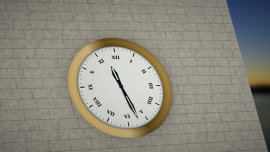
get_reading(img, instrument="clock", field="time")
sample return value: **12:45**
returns **11:27**
